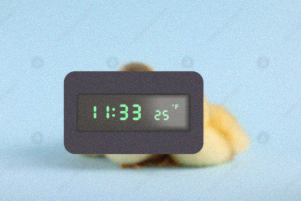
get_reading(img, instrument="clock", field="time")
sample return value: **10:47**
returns **11:33**
